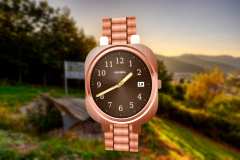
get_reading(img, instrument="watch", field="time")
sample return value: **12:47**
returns **1:41**
